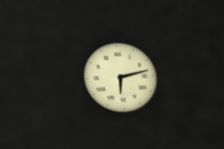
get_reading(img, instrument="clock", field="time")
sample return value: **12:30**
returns **6:13**
